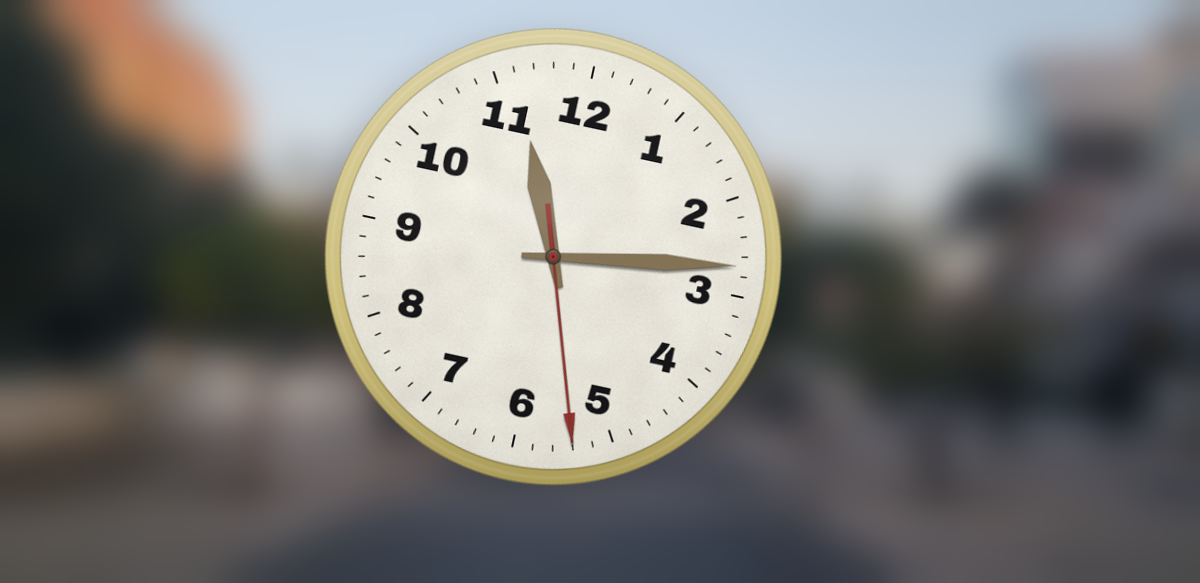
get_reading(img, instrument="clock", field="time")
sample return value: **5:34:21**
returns **11:13:27**
